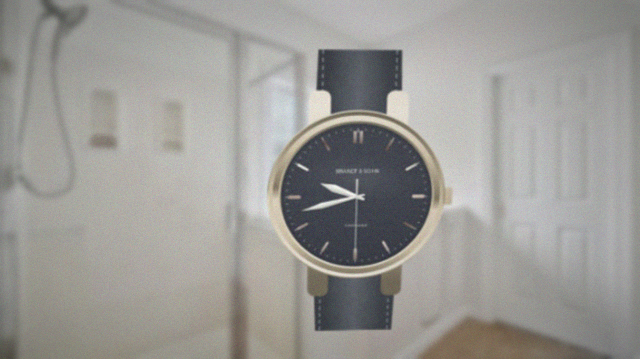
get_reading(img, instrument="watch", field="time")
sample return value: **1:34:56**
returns **9:42:30**
